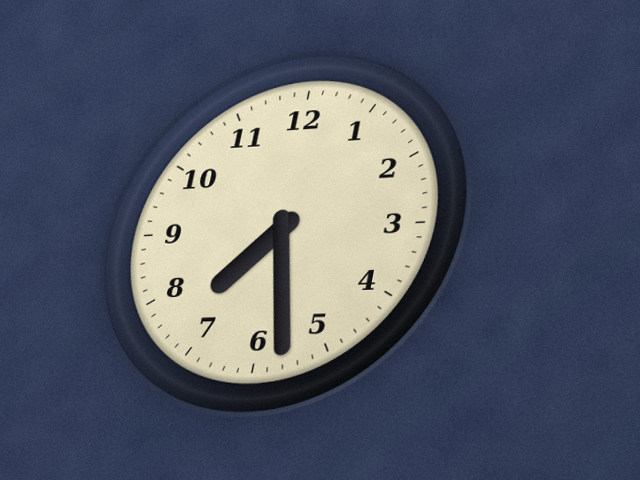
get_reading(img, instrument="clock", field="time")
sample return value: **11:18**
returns **7:28**
